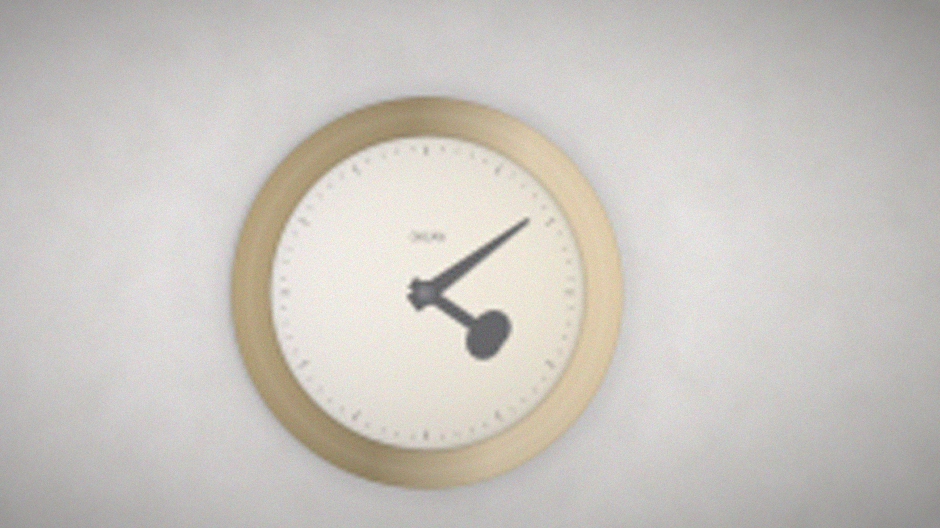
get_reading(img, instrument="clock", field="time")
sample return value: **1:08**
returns **4:09**
